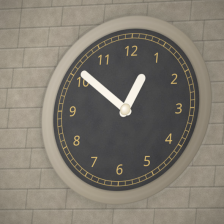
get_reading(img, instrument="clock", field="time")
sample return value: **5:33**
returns **12:51**
